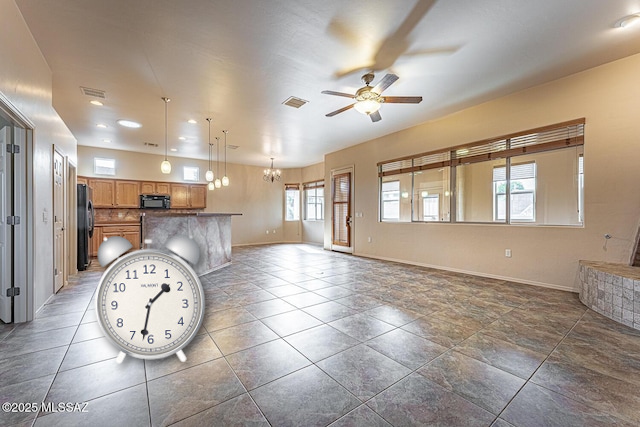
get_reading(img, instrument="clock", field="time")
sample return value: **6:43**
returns **1:32**
